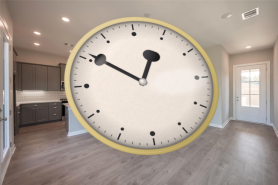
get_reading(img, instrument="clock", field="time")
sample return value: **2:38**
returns **12:51**
